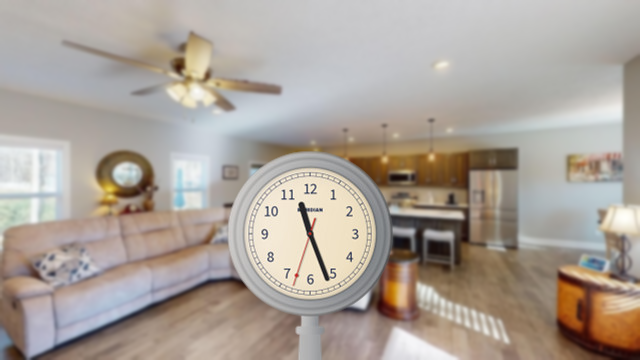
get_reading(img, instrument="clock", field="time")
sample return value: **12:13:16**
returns **11:26:33**
